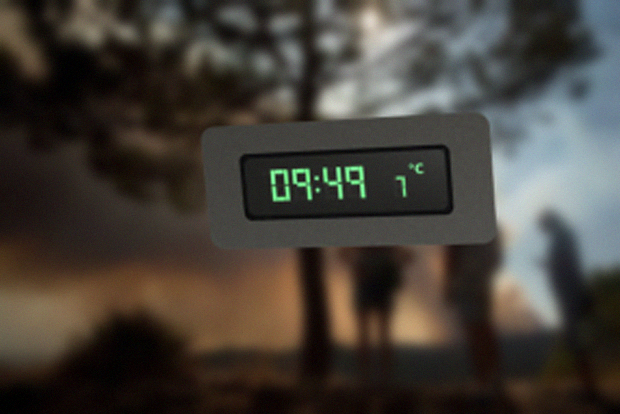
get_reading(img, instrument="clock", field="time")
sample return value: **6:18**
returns **9:49**
